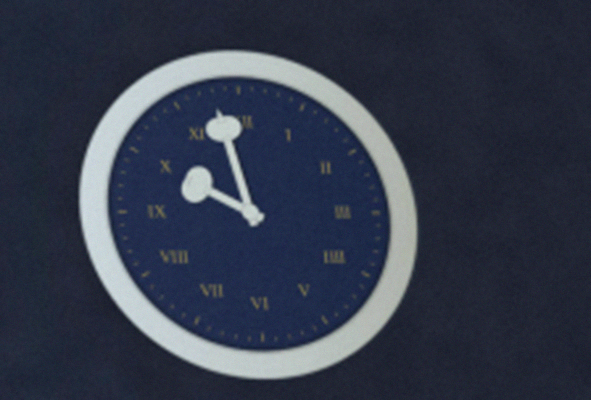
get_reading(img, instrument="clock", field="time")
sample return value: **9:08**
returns **9:58**
